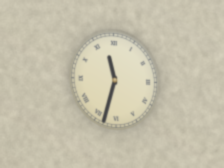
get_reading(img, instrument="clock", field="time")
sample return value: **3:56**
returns **11:33**
